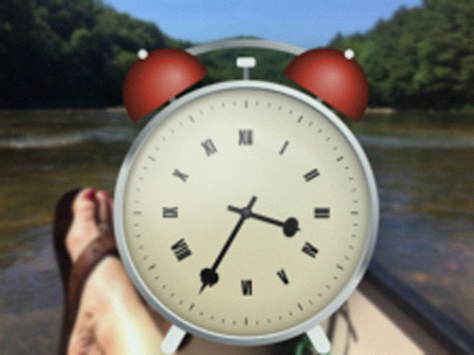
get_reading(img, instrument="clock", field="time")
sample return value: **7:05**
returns **3:35**
